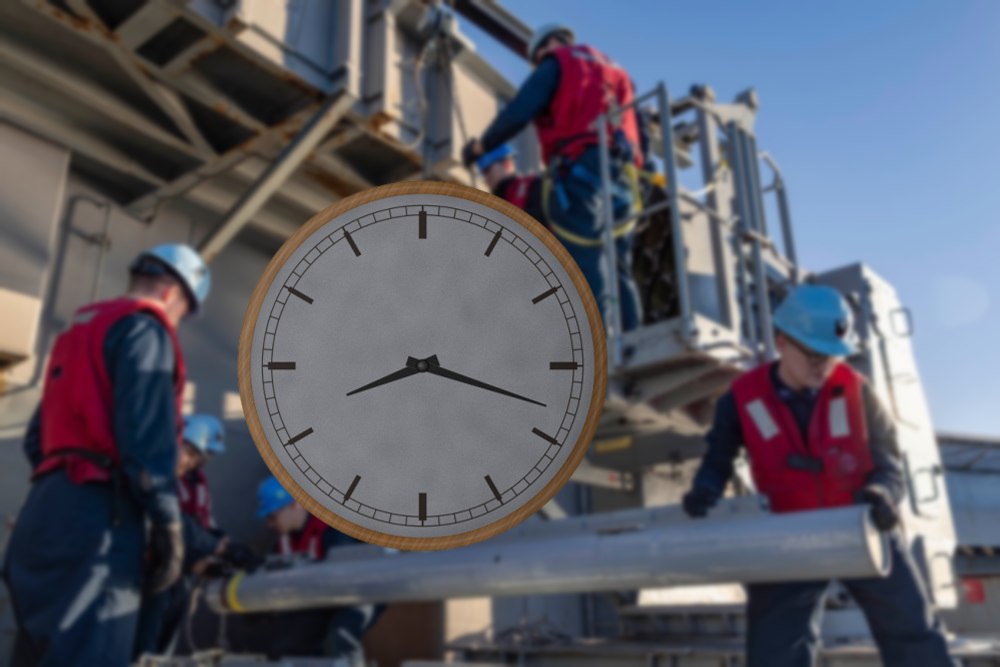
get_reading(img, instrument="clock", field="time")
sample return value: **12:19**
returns **8:18**
